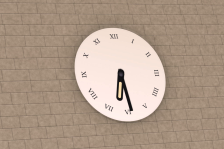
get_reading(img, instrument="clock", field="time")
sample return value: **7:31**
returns **6:29**
